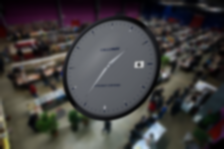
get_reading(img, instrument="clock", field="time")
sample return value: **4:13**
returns **1:36**
